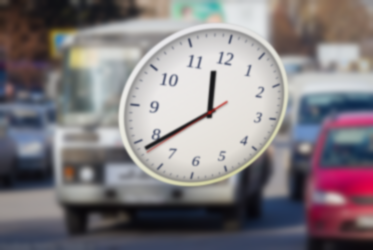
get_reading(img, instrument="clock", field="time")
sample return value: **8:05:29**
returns **11:38:38**
